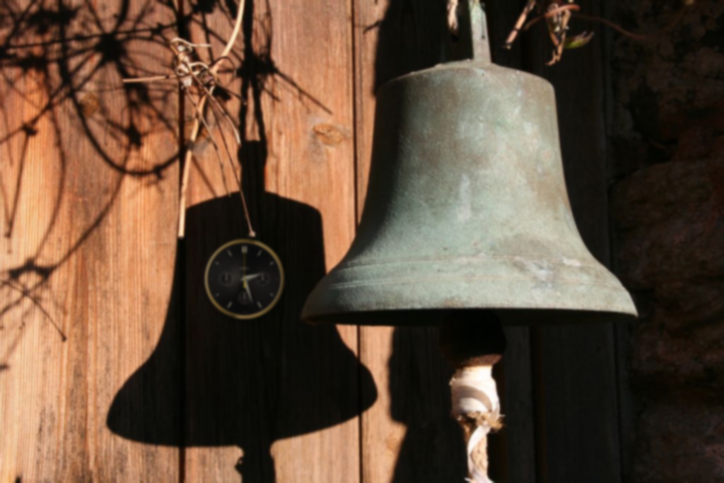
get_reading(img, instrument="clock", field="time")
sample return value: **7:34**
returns **2:27**
